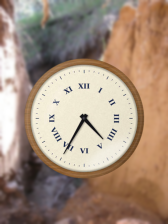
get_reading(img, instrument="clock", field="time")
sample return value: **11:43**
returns **4:35**
